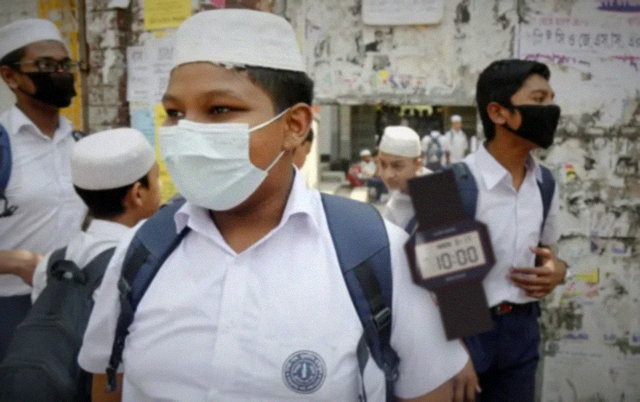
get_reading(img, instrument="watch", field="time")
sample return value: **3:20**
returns **10:00**
